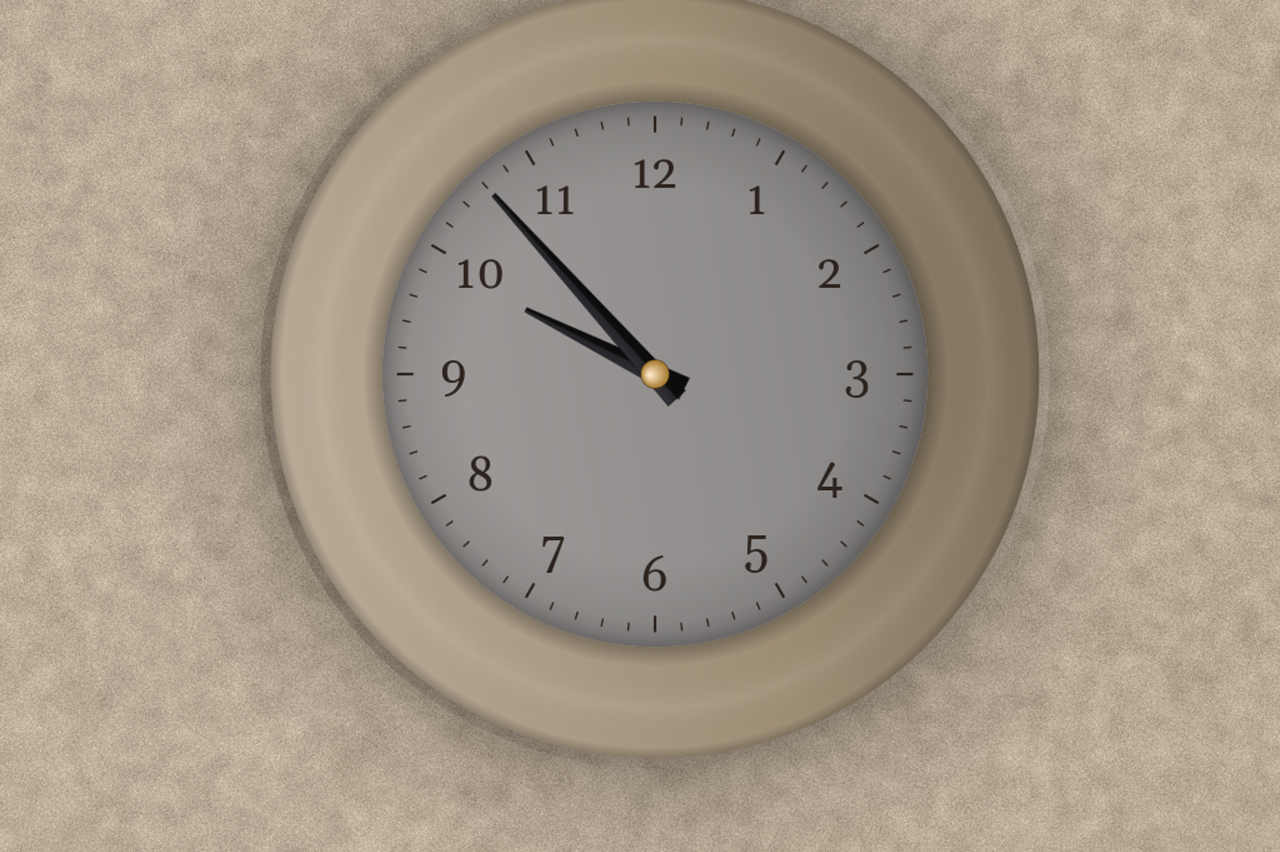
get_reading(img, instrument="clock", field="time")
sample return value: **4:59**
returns **9:53**
